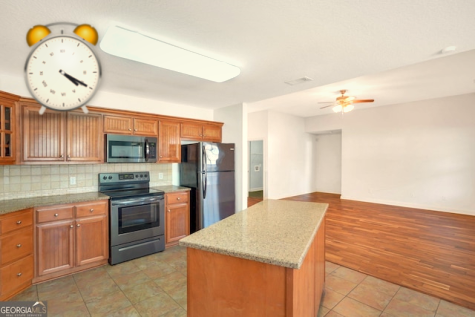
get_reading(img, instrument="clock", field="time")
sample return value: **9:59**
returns **4:20**
